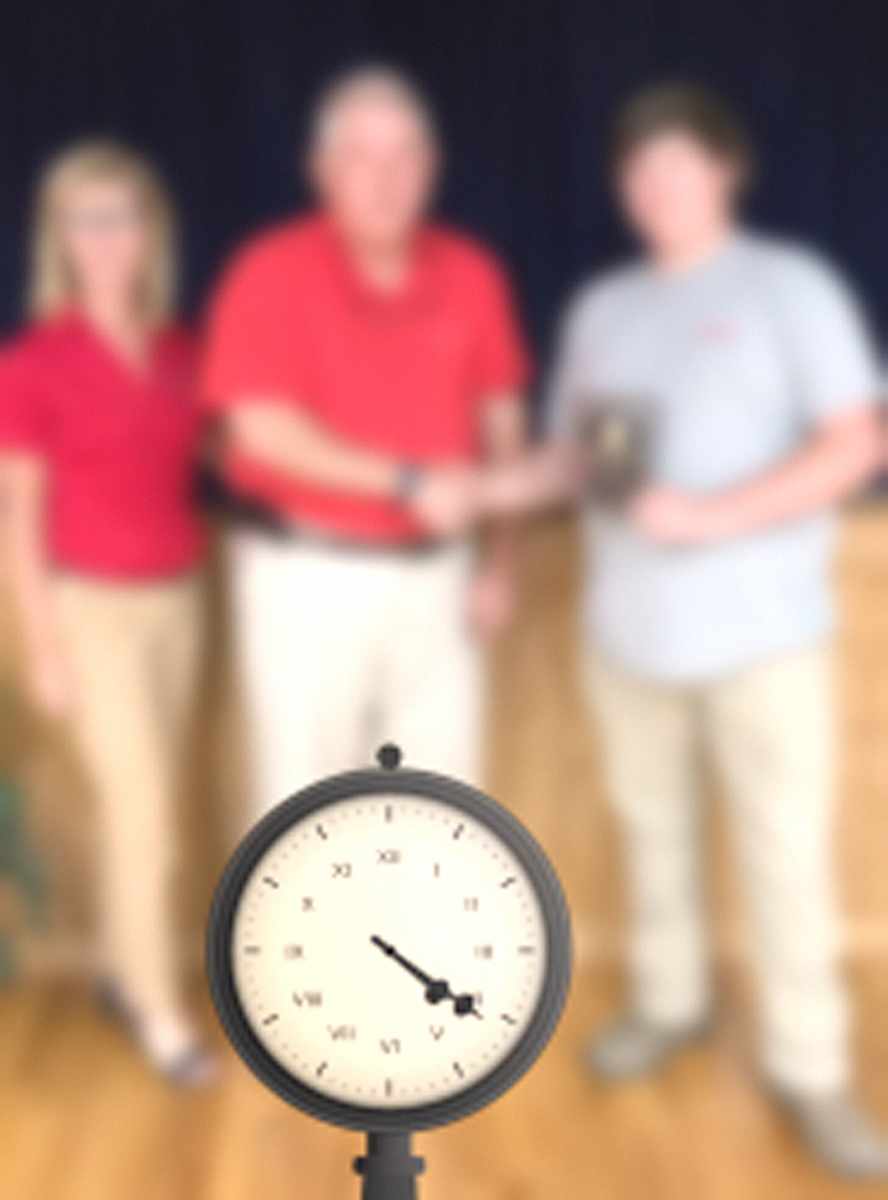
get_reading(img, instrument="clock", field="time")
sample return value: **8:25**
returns **4:21**
